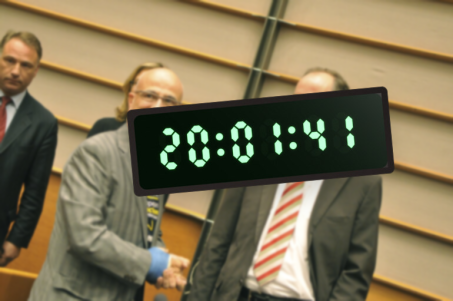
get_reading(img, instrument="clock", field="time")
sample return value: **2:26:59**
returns **20:01:41**
